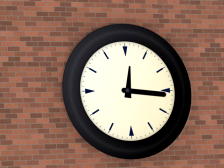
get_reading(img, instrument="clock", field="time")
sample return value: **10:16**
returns **12:16**
